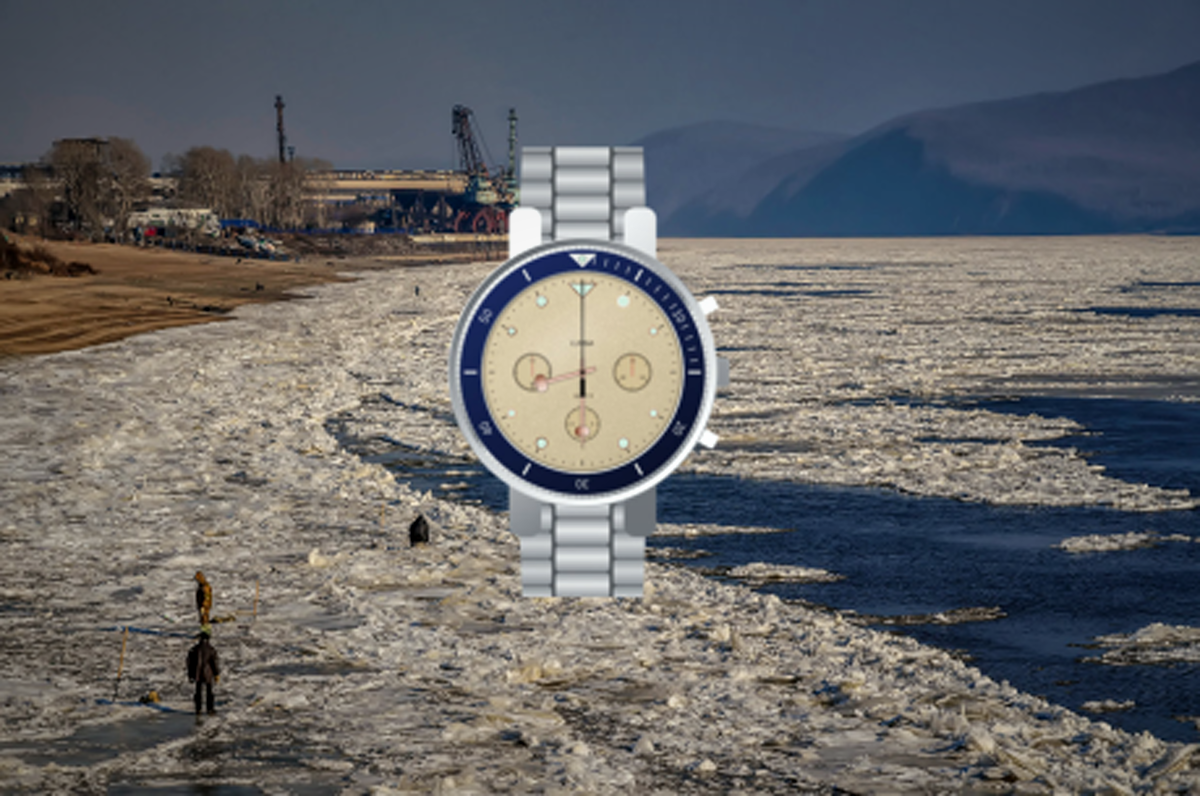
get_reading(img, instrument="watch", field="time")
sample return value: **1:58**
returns **8:30**
